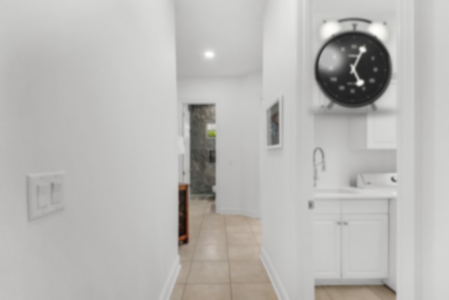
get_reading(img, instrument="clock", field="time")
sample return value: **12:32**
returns **5:04**
